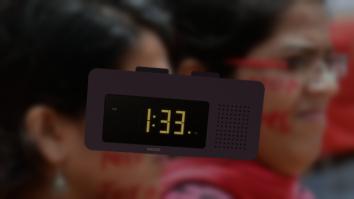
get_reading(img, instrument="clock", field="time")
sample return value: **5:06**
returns **1:33**
